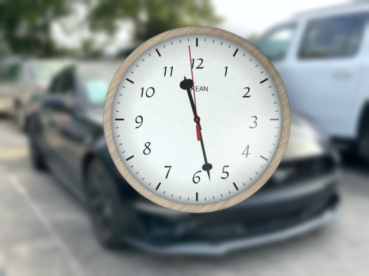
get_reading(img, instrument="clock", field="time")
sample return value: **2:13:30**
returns **11:27:59**
